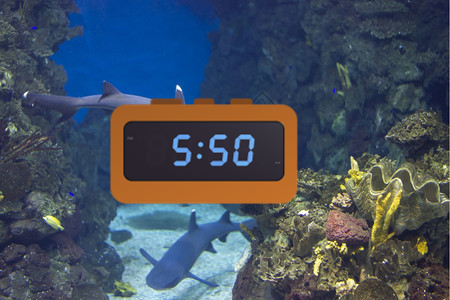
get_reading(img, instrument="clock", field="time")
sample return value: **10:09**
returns **5:50**
